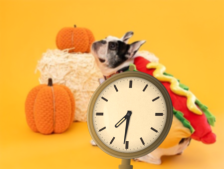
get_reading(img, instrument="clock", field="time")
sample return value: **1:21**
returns **7:31**
